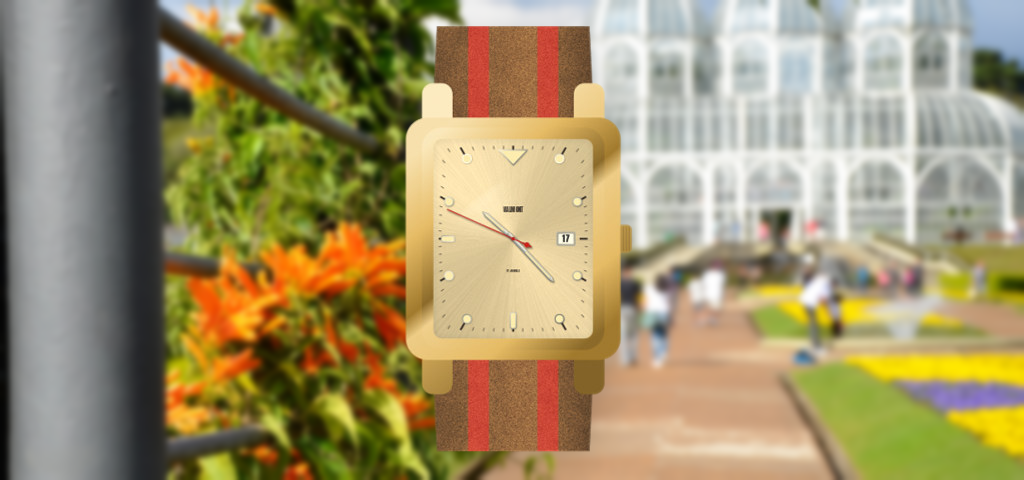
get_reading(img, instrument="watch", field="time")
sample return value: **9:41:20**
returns **10:22:49**
